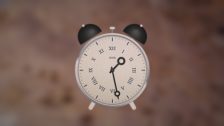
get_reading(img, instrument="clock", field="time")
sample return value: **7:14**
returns **1:28**
